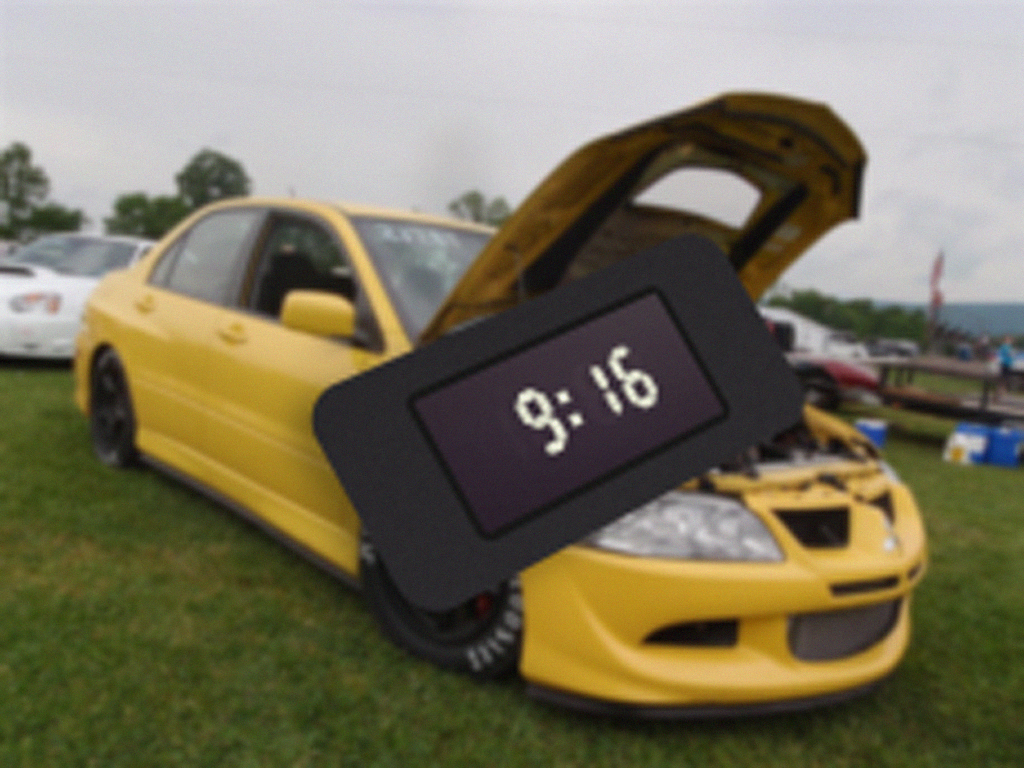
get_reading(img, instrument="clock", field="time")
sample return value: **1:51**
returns **9:16**
